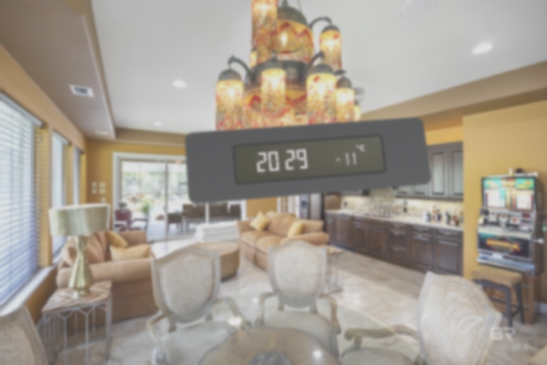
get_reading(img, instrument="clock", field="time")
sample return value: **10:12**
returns **20:29**
